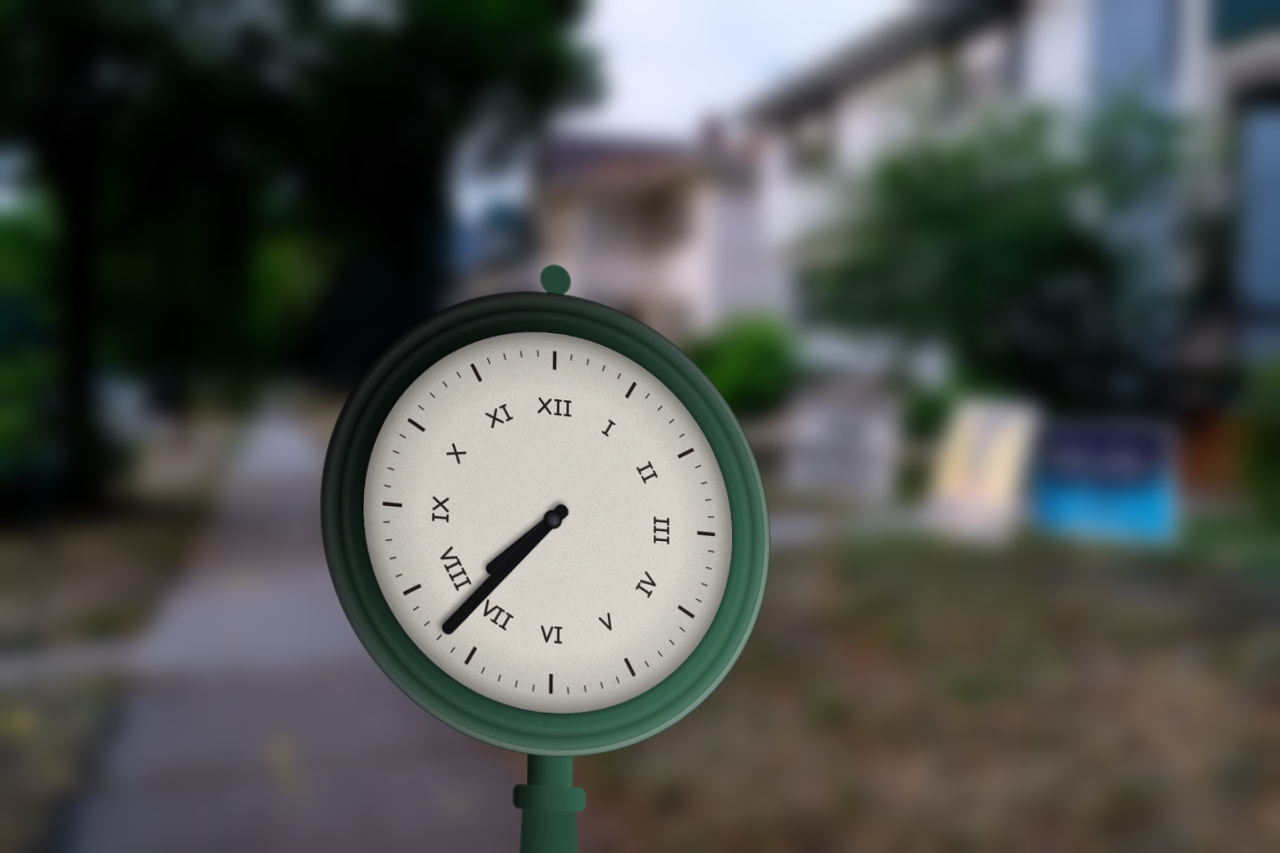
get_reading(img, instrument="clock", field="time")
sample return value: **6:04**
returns **7:37**
